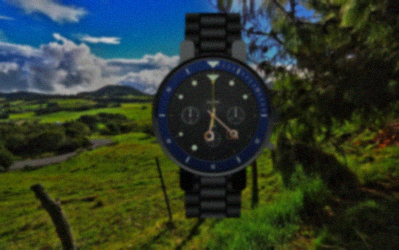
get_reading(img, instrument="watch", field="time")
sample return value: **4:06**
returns **6:22**
